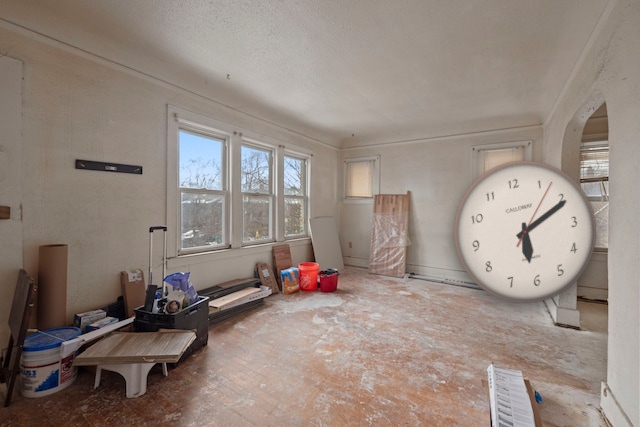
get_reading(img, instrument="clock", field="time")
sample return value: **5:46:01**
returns **6:11:07**
